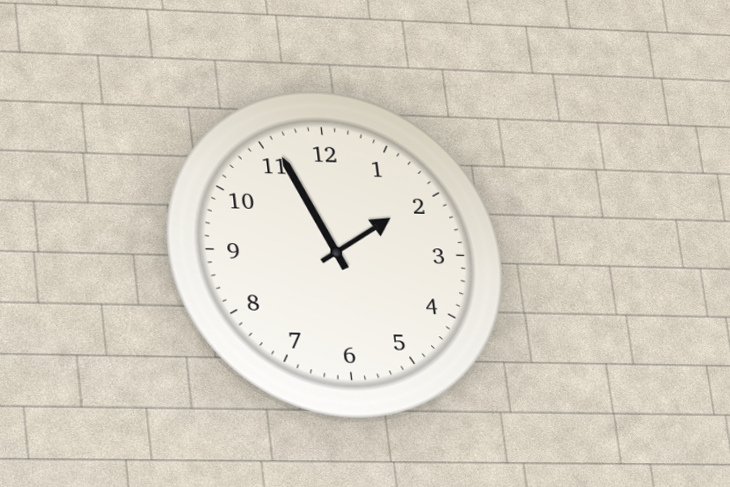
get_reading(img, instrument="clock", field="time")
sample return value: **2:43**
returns **1:56**
